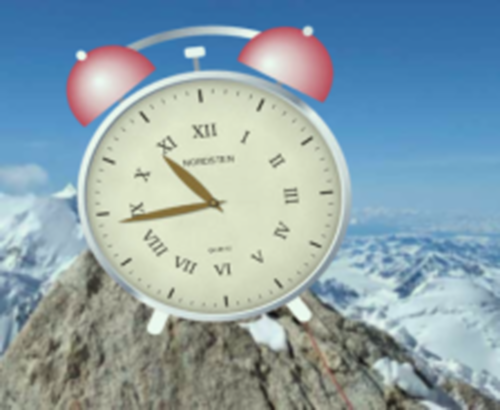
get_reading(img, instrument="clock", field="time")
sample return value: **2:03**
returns **10:44**
